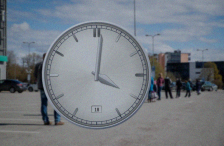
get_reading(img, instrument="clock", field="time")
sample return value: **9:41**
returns **4:01**
